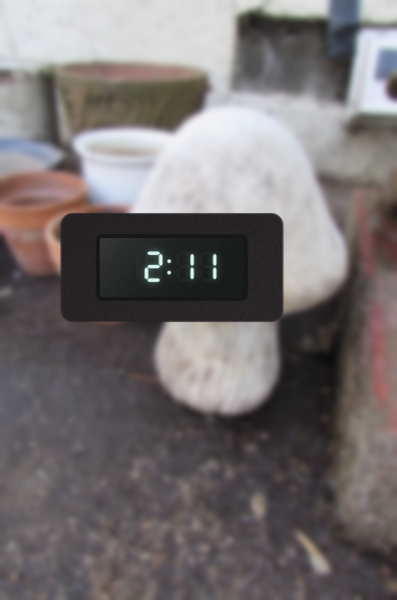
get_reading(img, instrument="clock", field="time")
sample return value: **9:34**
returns **2:11**
